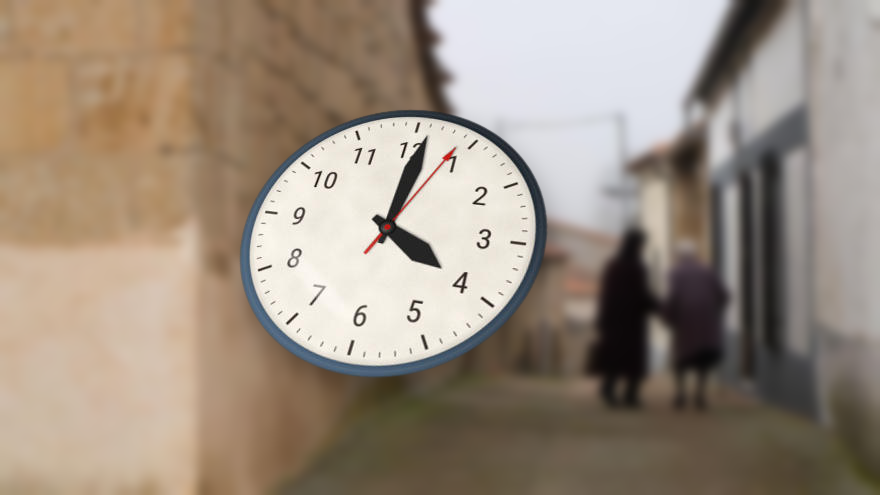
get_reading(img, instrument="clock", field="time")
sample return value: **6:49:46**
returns **4:01:04**
